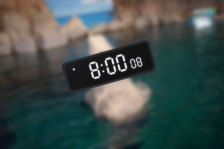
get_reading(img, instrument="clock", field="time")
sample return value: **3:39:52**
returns **8:00:08**
